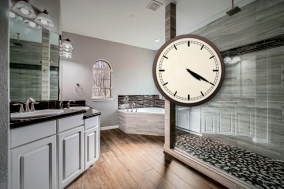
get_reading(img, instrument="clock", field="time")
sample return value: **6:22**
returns **4:20**
